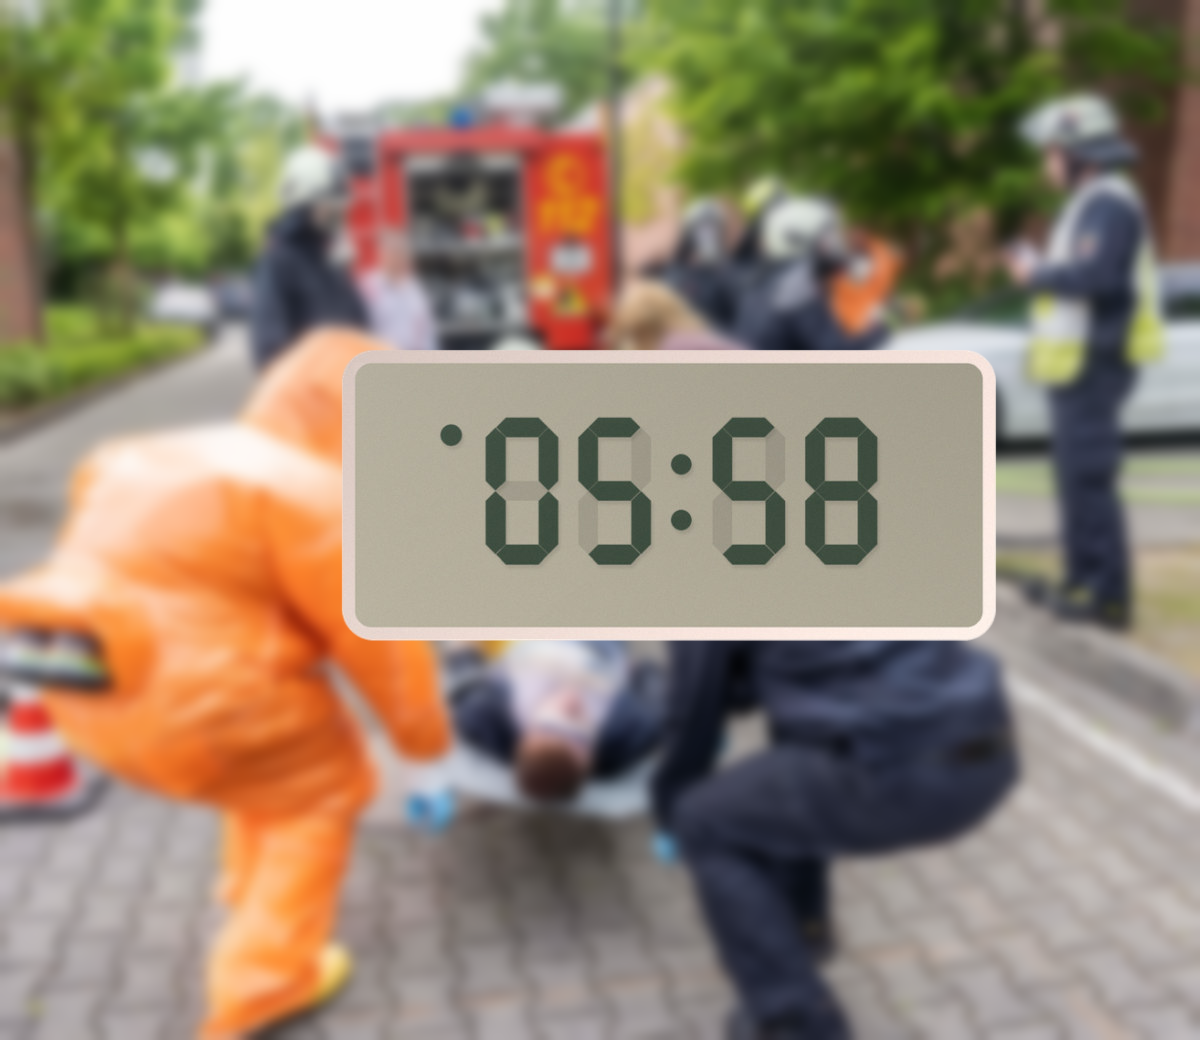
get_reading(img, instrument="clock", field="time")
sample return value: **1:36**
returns **5:58**
